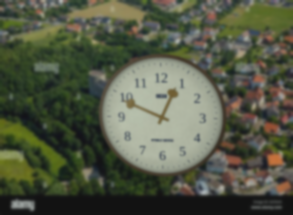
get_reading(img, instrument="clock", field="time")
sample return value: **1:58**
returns **12:49**
